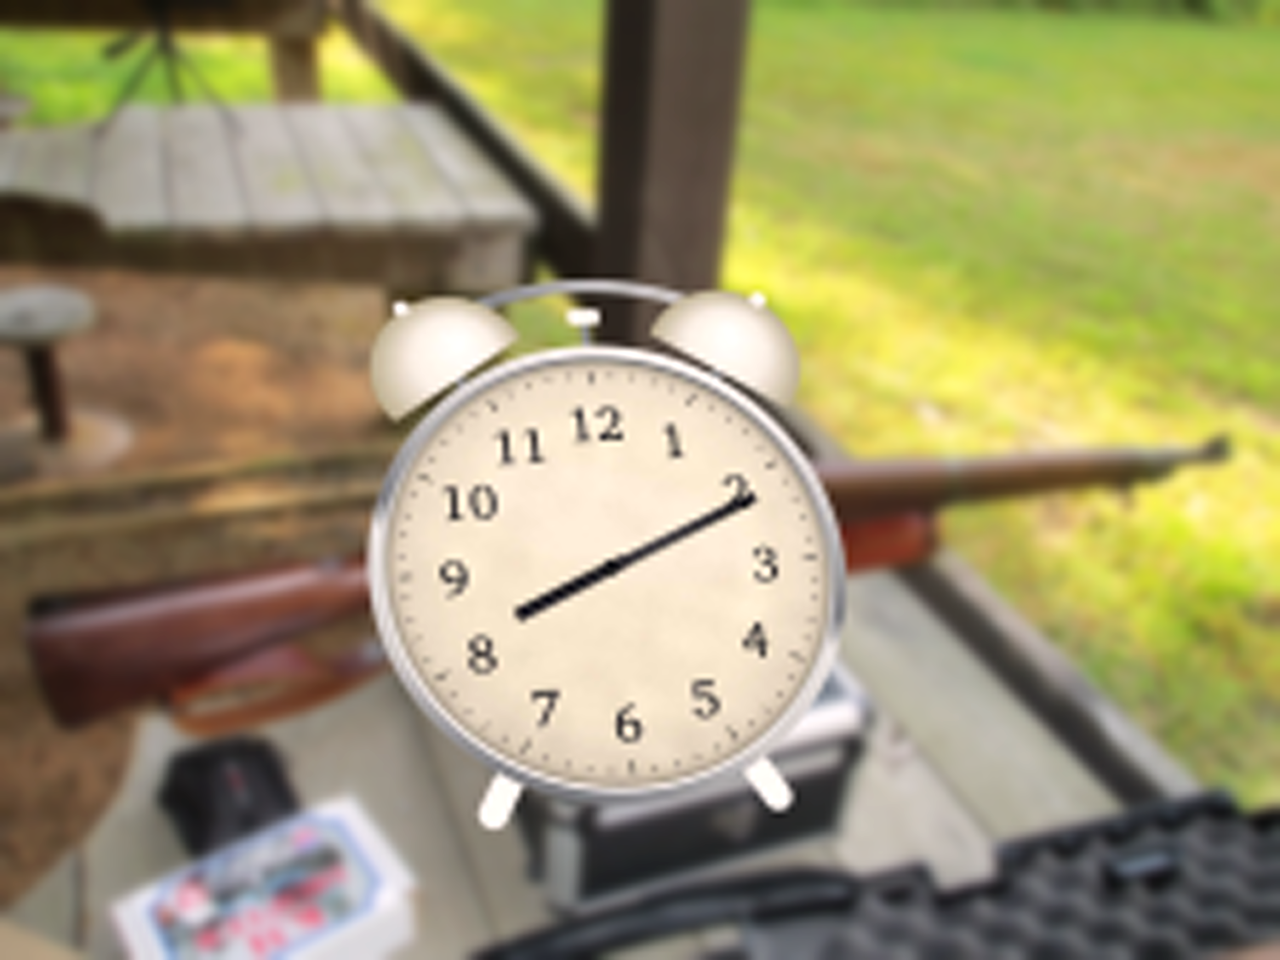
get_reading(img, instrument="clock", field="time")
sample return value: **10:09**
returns **8:11**
